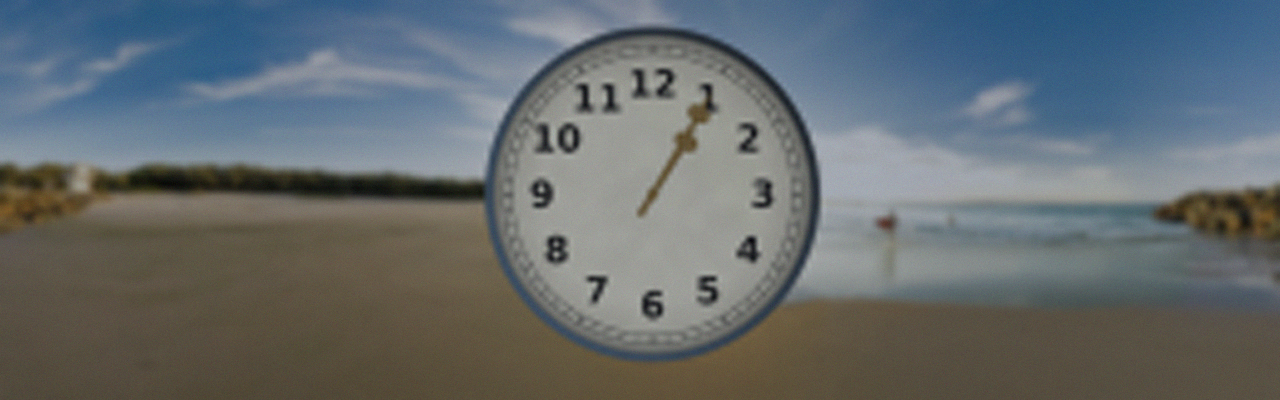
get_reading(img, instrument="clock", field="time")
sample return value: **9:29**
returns **1:05**
